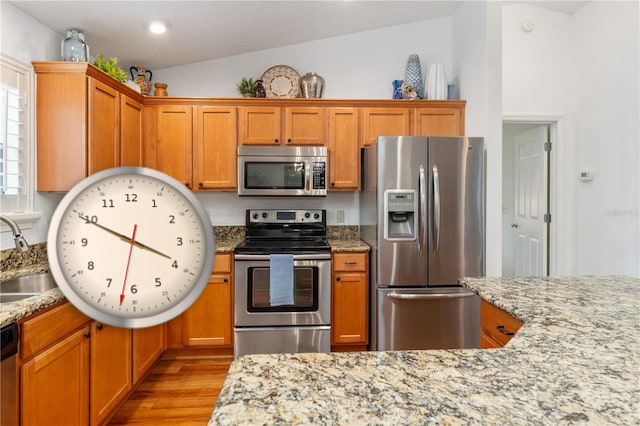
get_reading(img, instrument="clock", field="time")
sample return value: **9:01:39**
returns **3:49:32**
